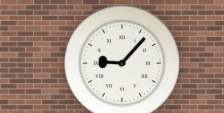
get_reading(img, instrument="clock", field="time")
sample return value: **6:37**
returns **9:07**
